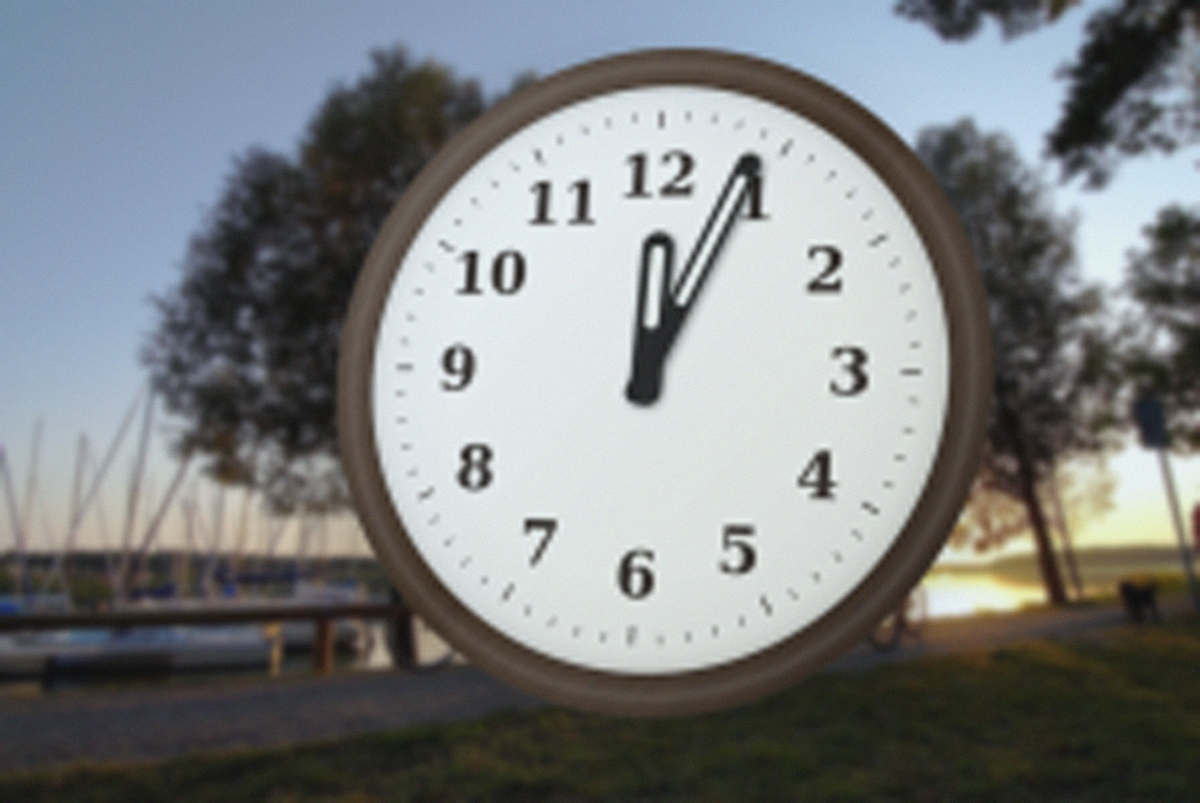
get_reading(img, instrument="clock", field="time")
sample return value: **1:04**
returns **12:04**
